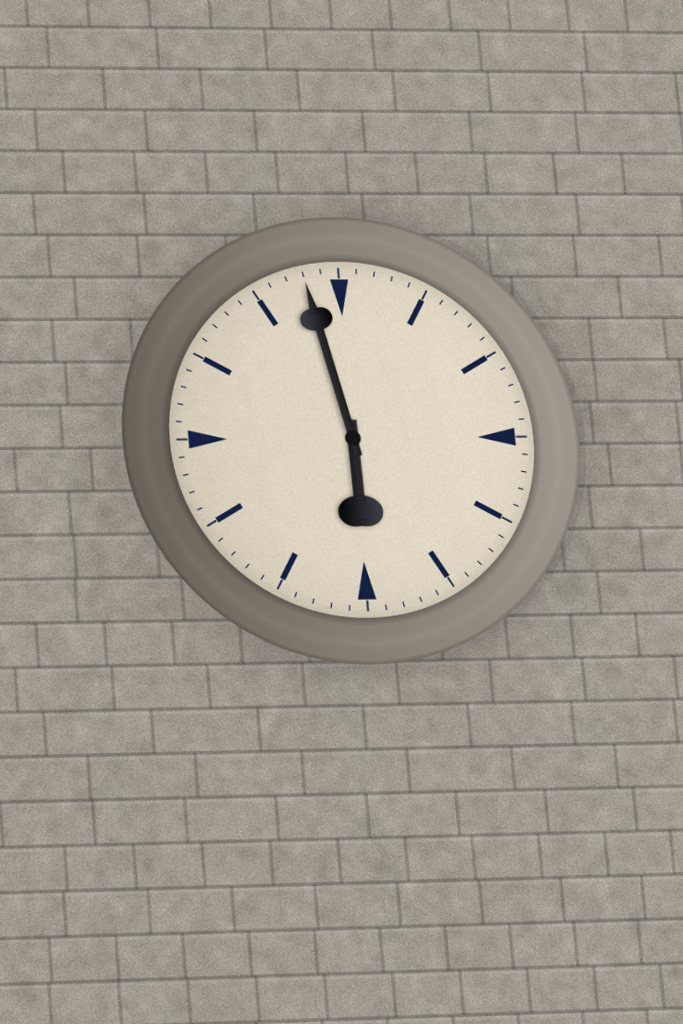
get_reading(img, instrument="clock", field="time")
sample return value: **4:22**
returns **5:58**
